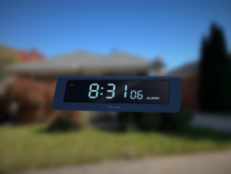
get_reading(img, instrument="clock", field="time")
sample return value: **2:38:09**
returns **8:31:06**
